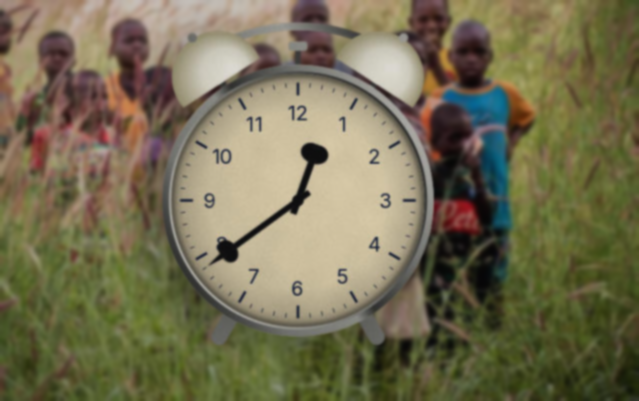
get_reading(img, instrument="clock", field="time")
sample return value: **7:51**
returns **12:39**
